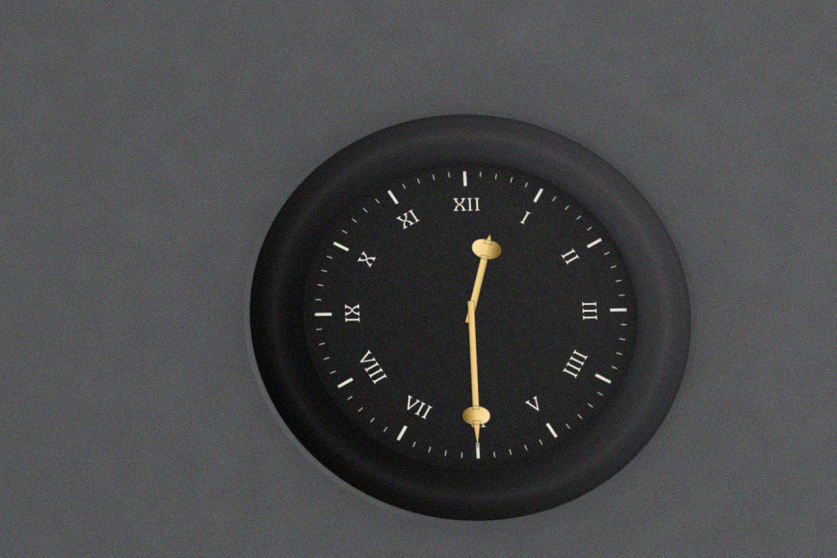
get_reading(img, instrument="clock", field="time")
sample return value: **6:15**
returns **12:30**
